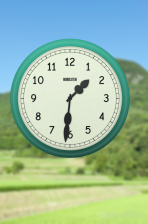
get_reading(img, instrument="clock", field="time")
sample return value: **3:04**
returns **1:31**
